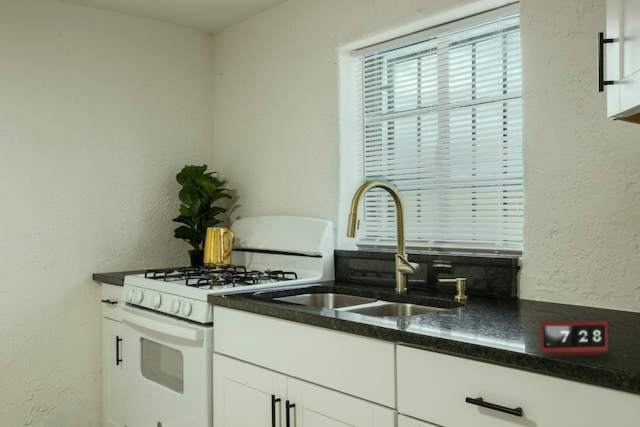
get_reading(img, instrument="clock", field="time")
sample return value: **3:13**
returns **7:28**
